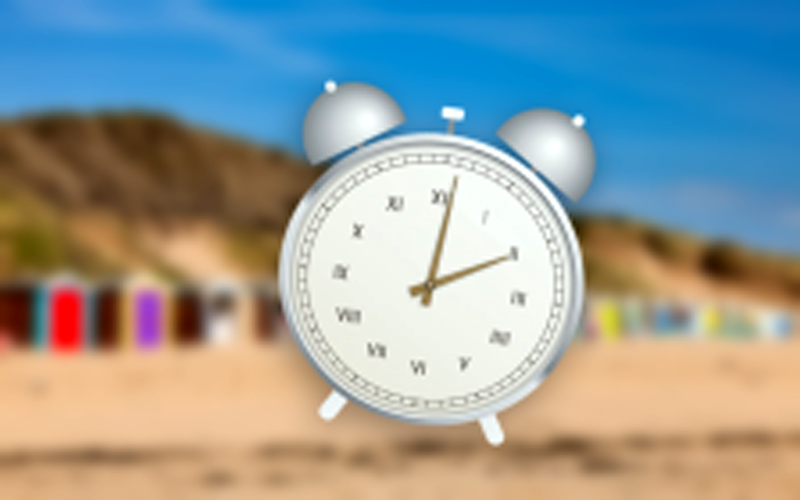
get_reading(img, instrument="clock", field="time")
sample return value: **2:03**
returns **2:01**
